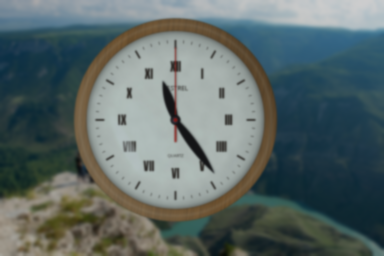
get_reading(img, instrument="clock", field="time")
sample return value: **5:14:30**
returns **11:24:00**
